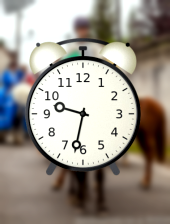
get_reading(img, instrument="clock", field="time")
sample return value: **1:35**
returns **9:32**
